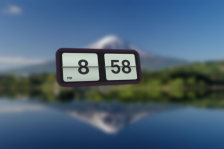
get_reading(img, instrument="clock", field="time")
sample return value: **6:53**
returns **8:58**
